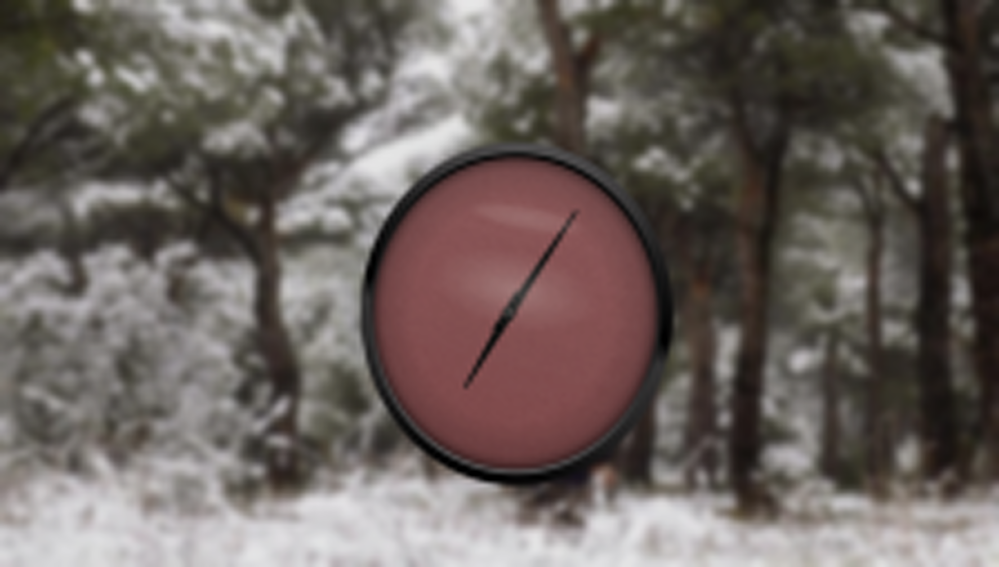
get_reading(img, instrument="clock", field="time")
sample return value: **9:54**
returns **7:06**
